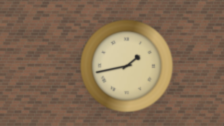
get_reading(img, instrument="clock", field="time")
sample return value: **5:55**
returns **1:43**
